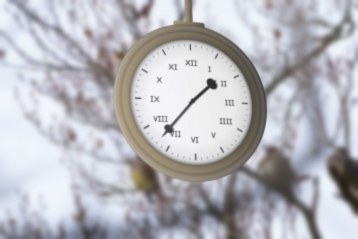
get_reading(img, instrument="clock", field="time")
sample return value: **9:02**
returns **1:37**
